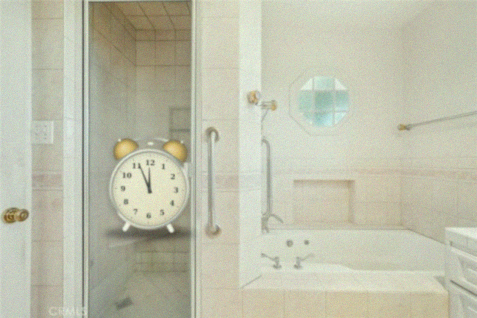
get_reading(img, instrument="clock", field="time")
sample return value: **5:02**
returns **11:56**
